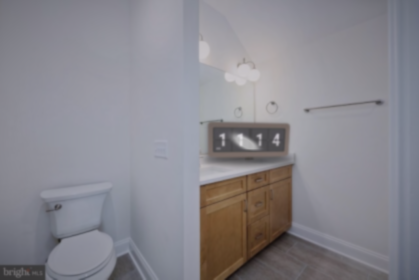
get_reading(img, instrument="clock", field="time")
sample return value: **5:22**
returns **11:14**
